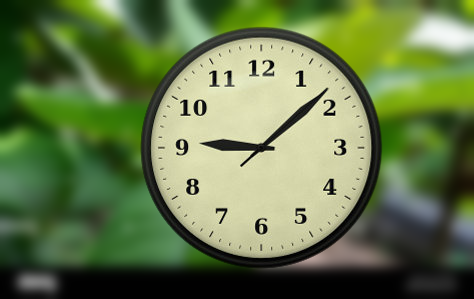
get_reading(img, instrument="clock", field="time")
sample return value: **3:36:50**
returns **9:08:08**
